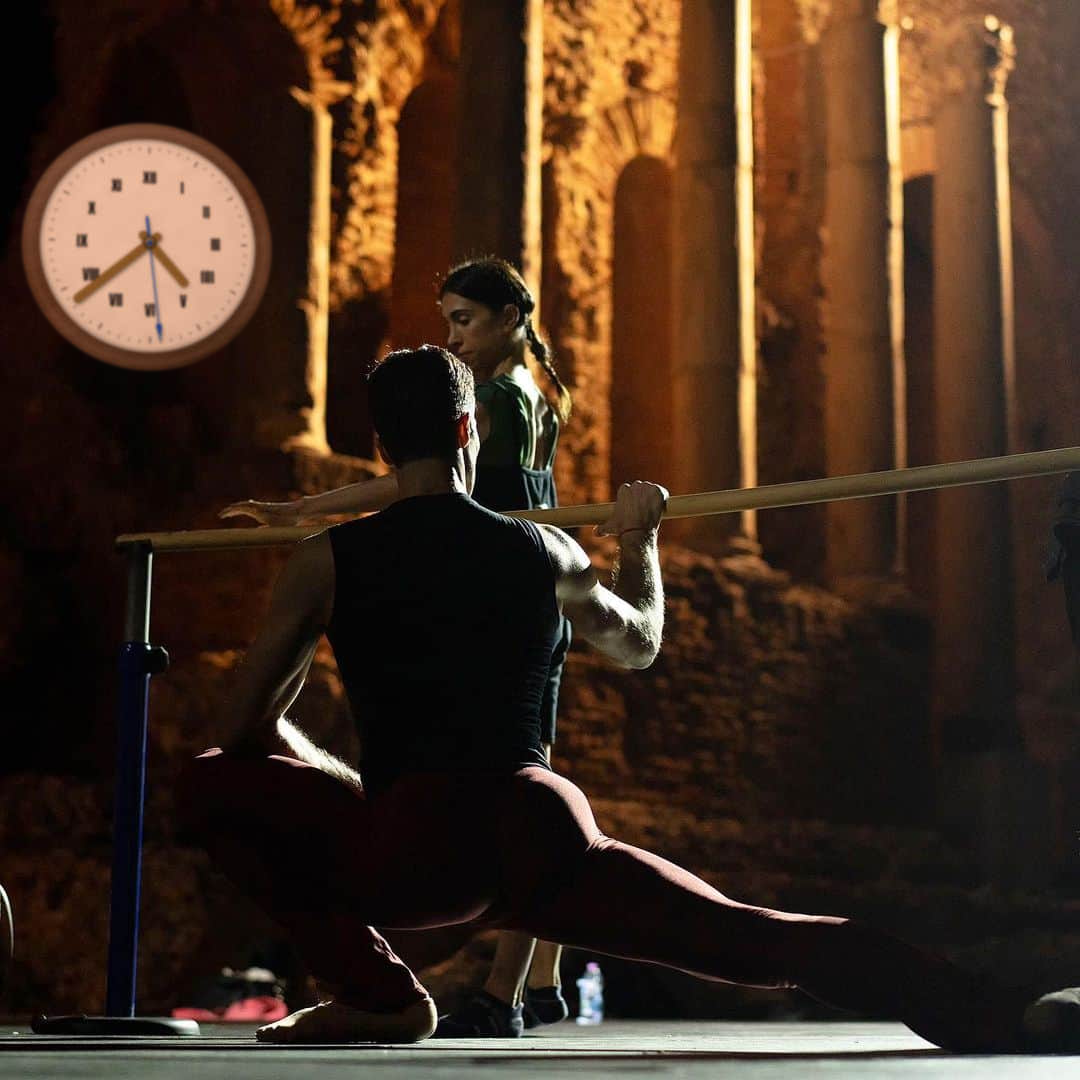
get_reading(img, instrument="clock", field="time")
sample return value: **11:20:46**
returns **4:38:29**
